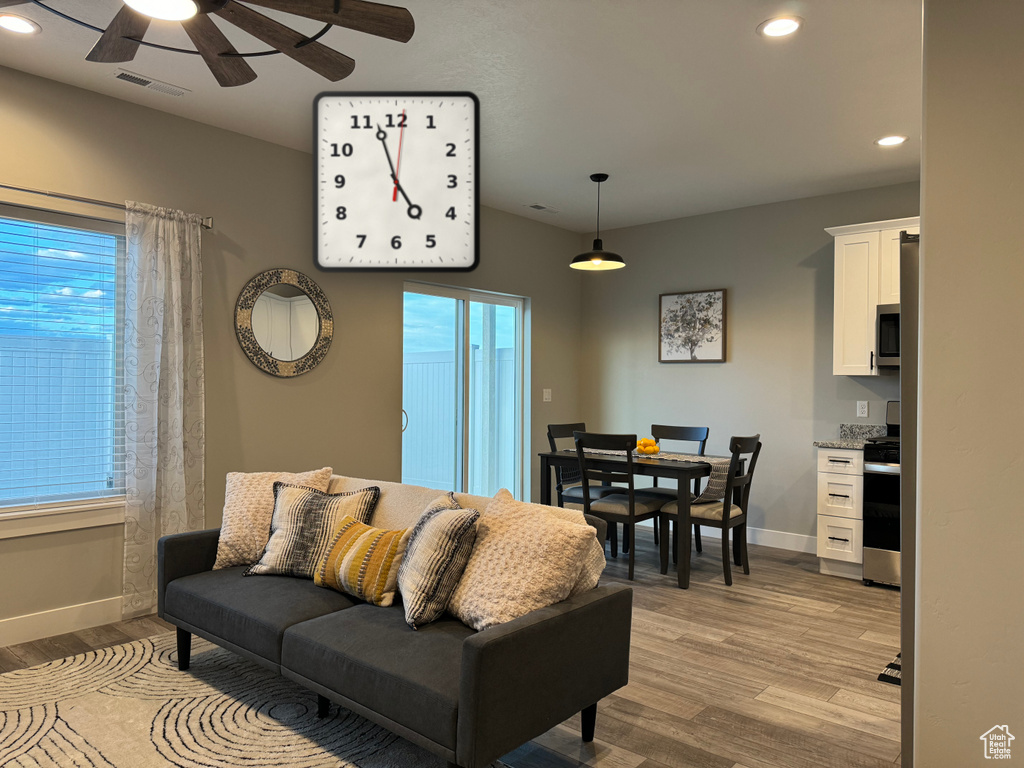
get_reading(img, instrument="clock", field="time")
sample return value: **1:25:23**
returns **4:57:01**
